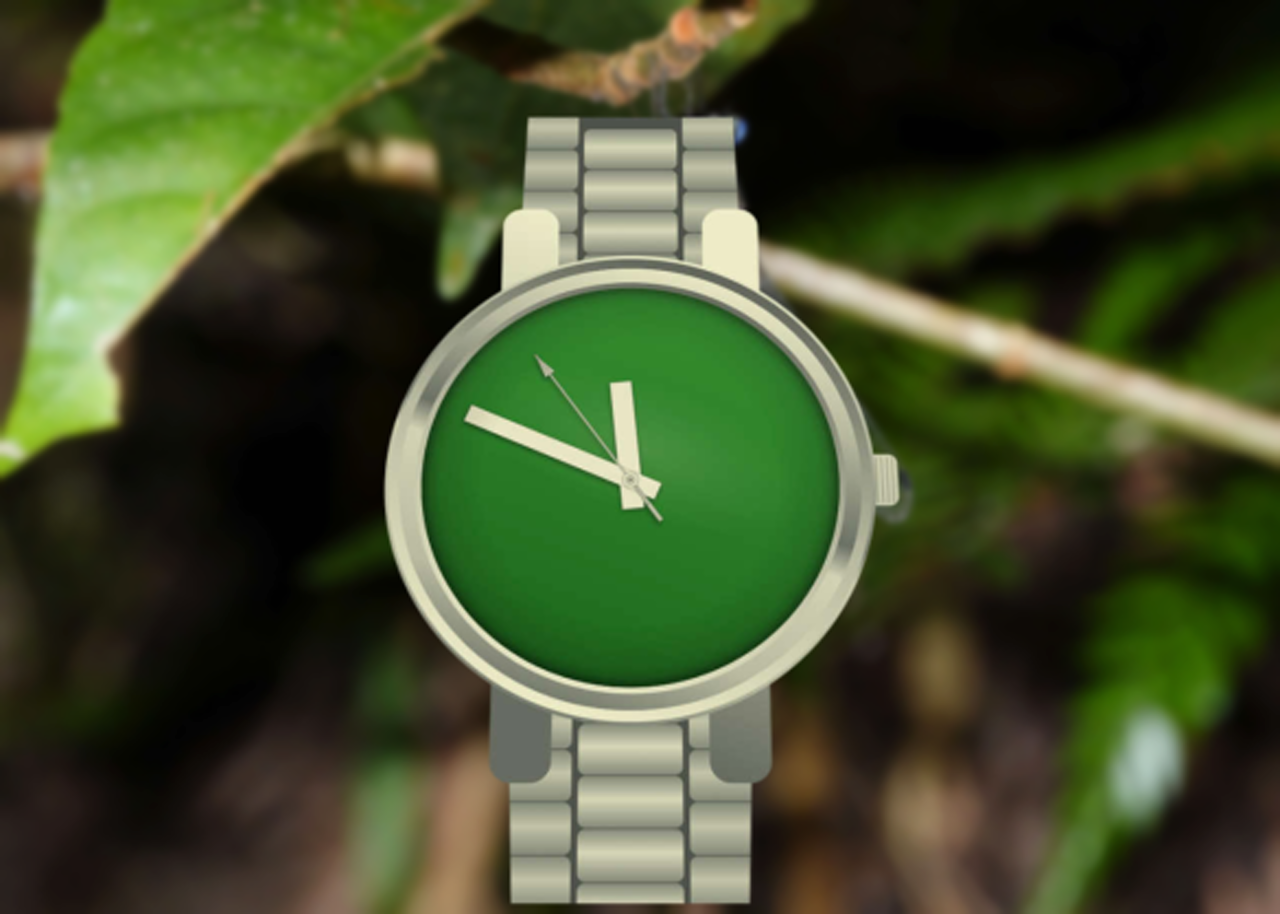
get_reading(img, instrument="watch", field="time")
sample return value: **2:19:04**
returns **11:48:54**
